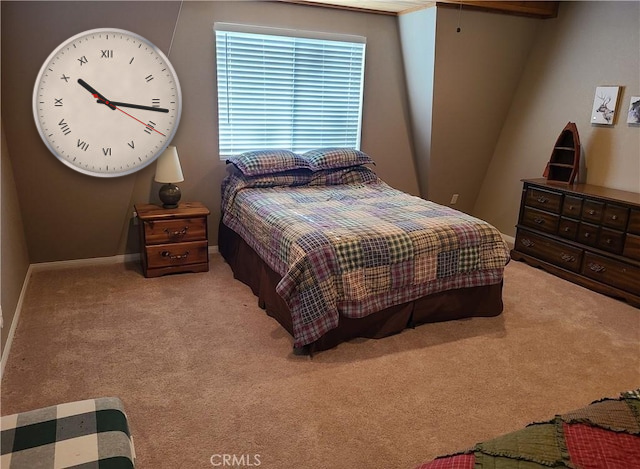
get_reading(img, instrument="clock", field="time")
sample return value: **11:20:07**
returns **10:16:20**
